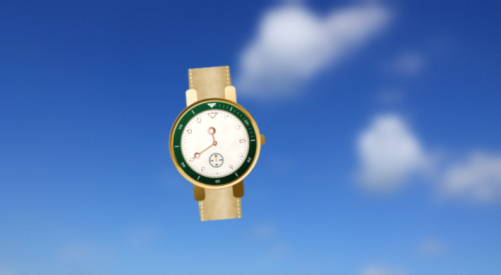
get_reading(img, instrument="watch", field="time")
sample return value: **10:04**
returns **11:40**
